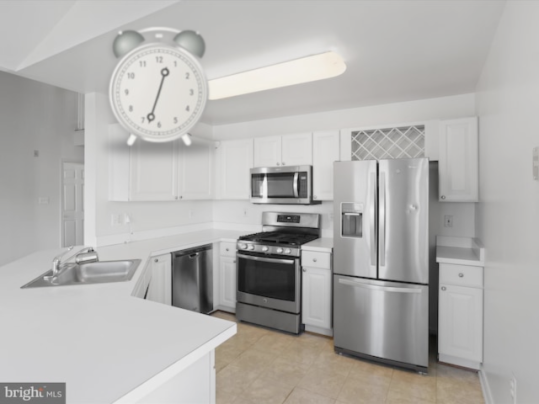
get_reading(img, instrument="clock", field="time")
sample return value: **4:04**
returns **12:33**
